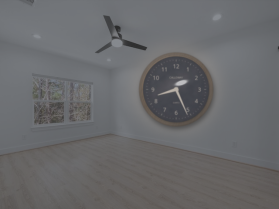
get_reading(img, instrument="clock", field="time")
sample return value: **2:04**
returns **8:26**
